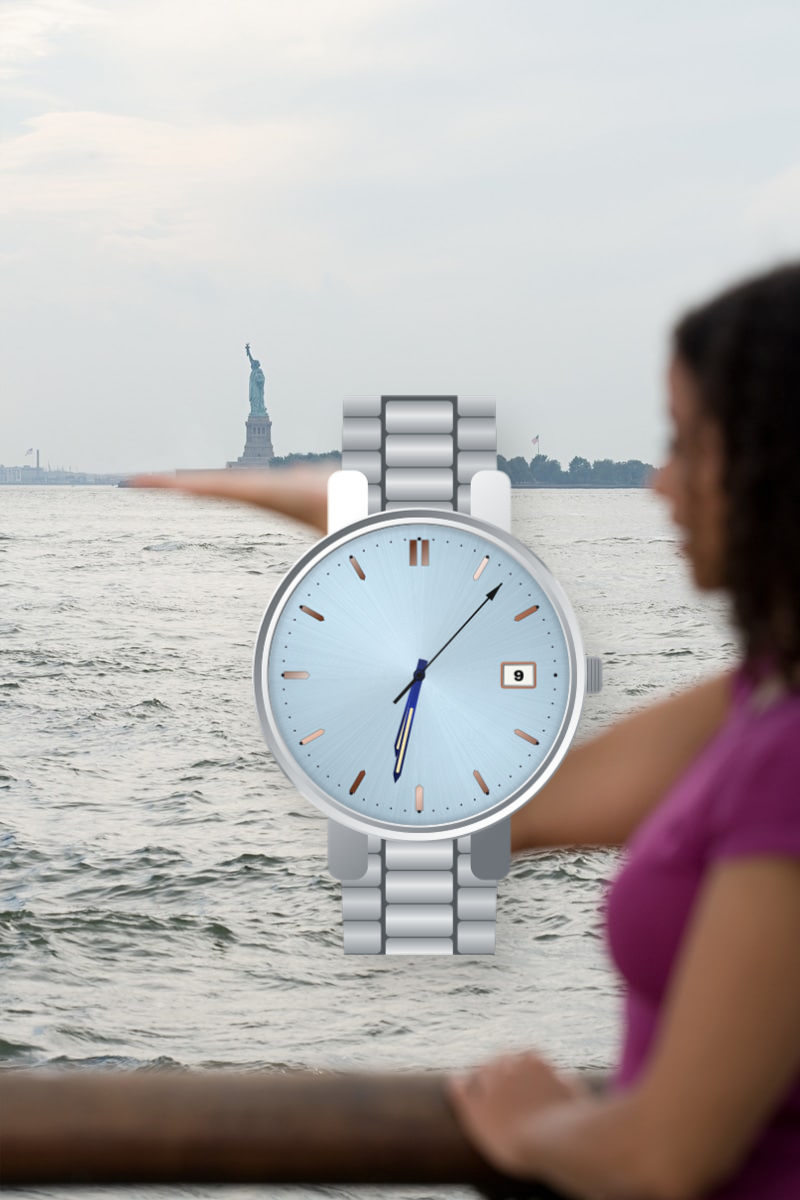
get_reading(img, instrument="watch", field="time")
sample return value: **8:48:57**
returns **6:32:07**
